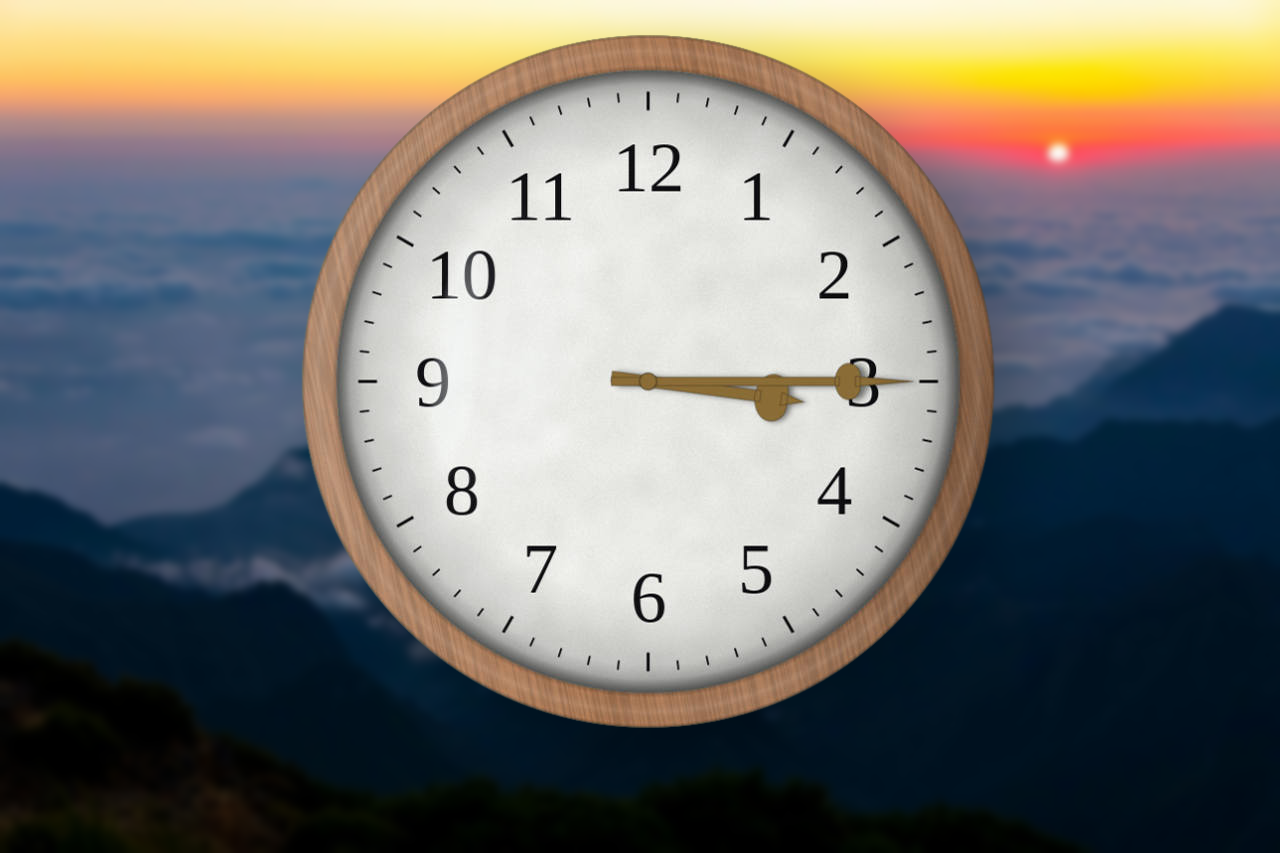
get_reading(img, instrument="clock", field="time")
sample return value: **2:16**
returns **3:15**
